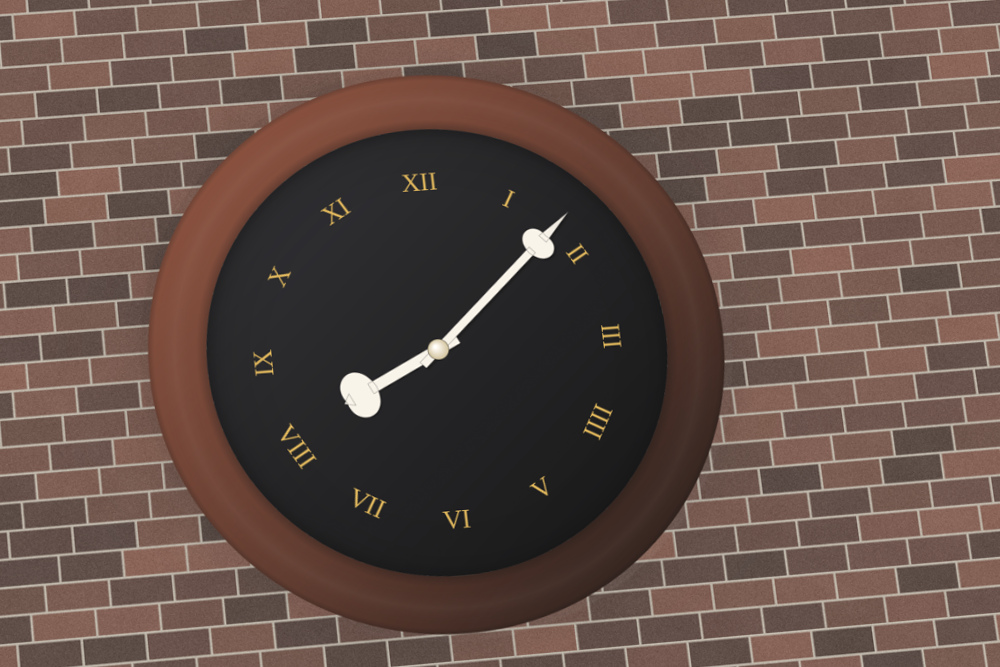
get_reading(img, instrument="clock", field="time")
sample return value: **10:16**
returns **8:08**
